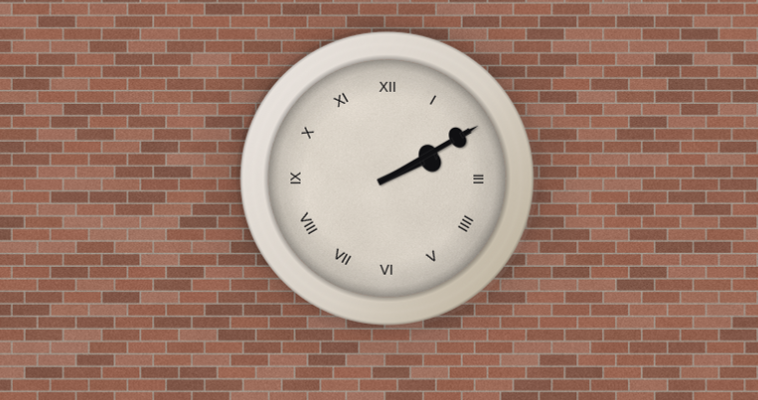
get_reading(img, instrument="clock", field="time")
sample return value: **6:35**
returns **2:10**
